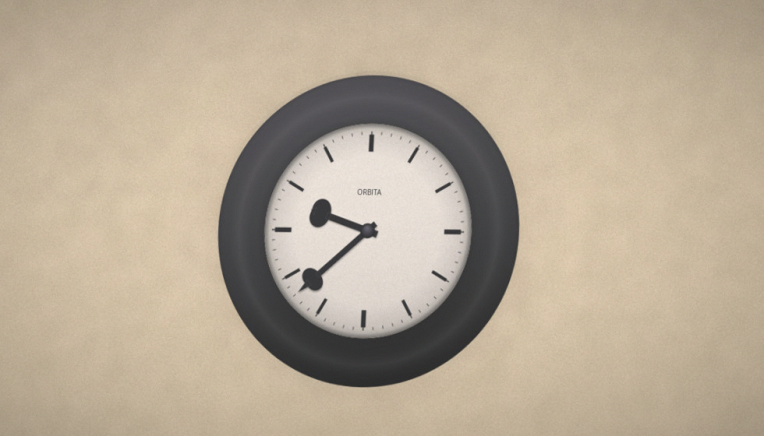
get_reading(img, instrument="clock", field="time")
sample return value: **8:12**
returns **9:38**
